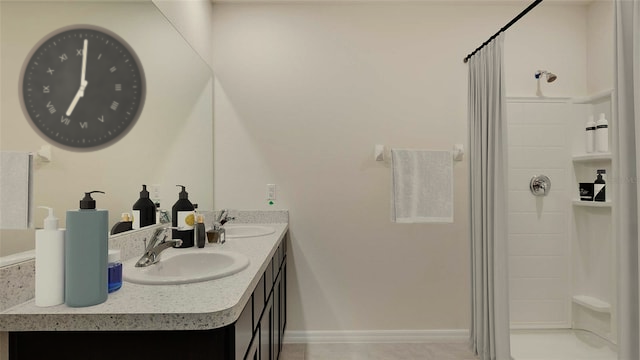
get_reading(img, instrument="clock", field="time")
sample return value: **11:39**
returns **7:01**
